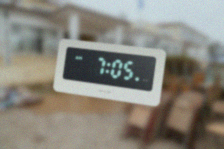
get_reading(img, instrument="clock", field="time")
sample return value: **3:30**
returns **7:05**
